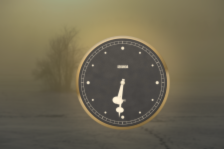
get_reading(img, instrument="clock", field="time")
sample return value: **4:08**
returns **6:31**
